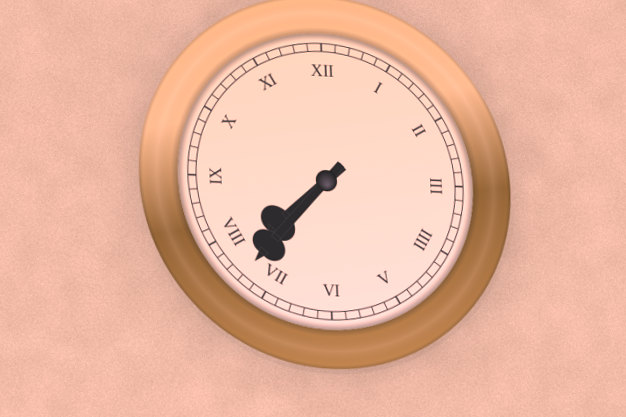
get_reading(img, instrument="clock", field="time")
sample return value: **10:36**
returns **7:37**
